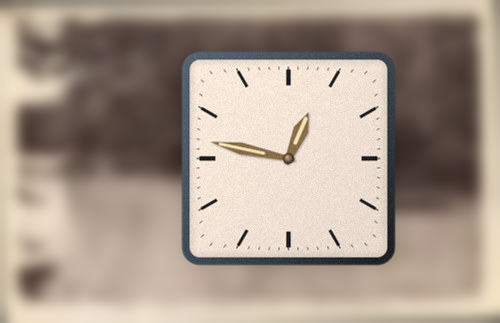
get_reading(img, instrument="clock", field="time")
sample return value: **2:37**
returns **12:47**
